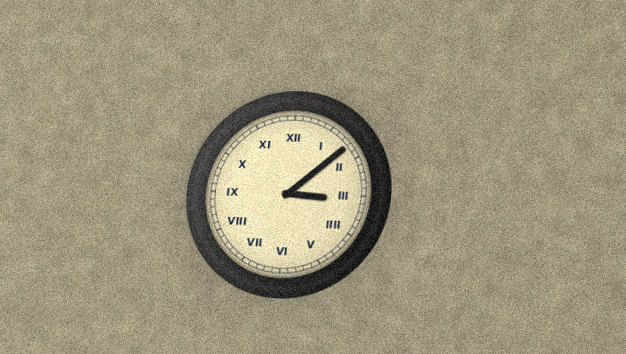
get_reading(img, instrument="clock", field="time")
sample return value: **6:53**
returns **3:08**
